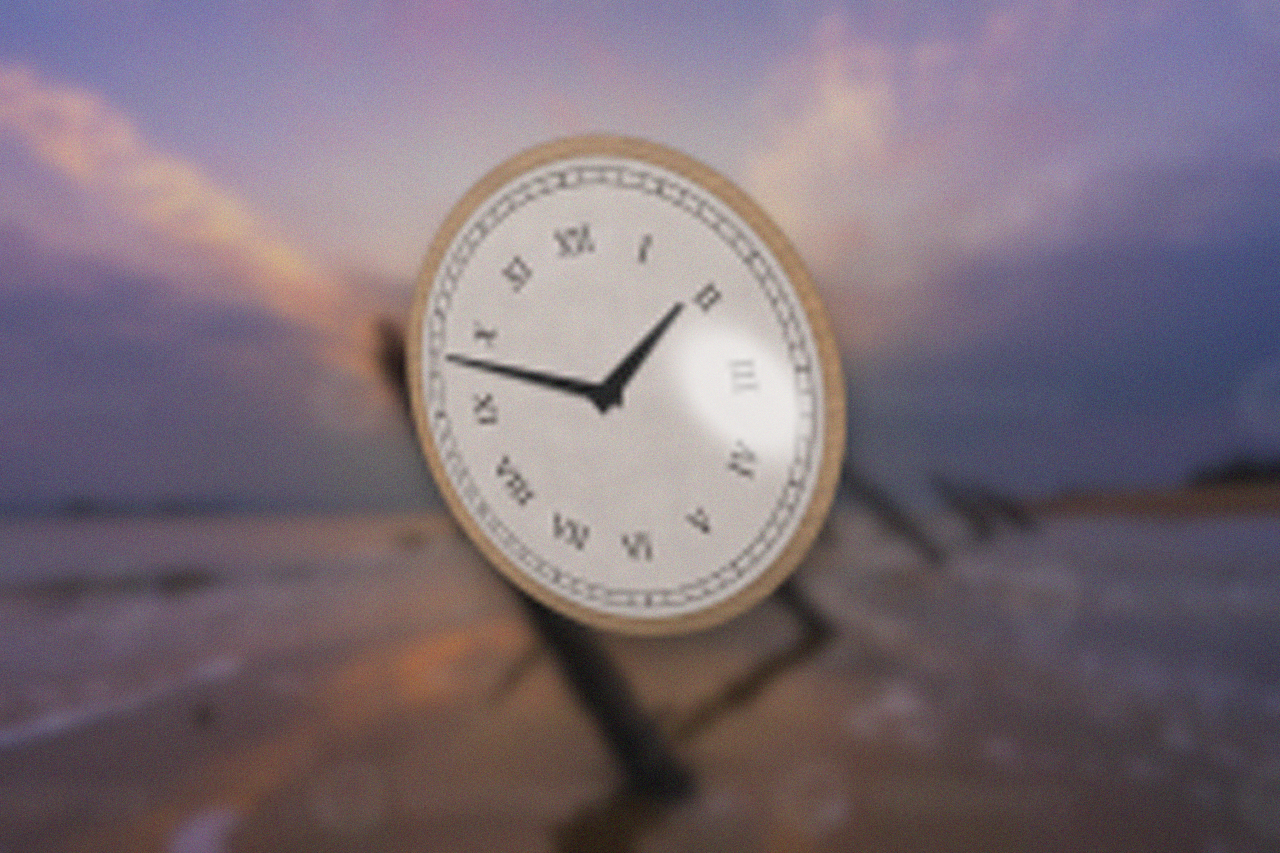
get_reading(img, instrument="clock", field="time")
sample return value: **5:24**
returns **1:48**
